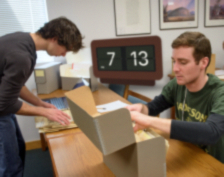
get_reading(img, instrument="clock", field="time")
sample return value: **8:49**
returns **7:13**
